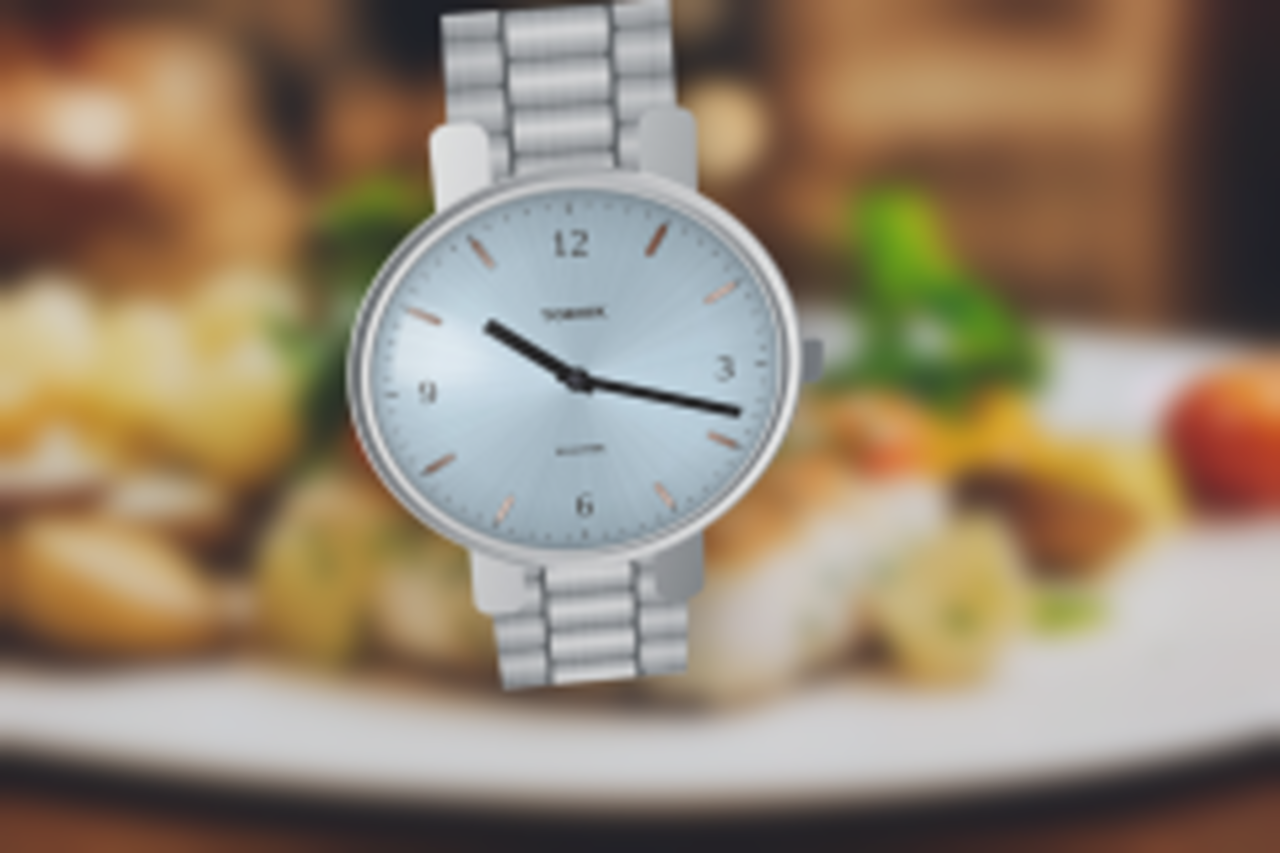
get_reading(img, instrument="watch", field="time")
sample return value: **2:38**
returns **10:18**
